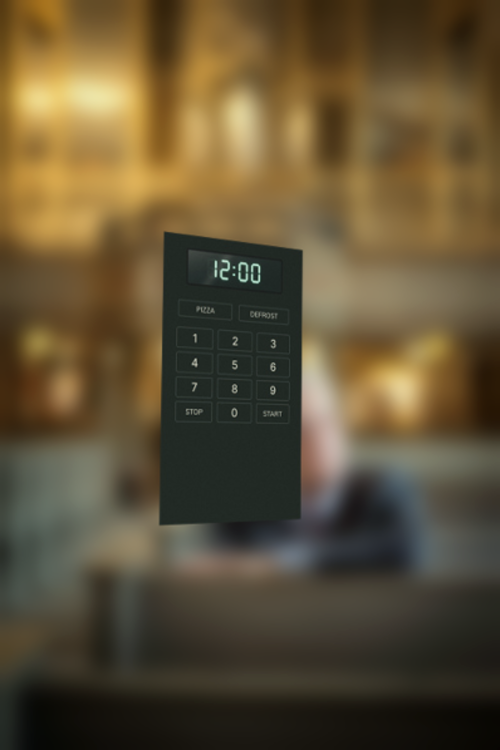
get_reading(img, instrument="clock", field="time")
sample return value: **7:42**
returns **12:00**
